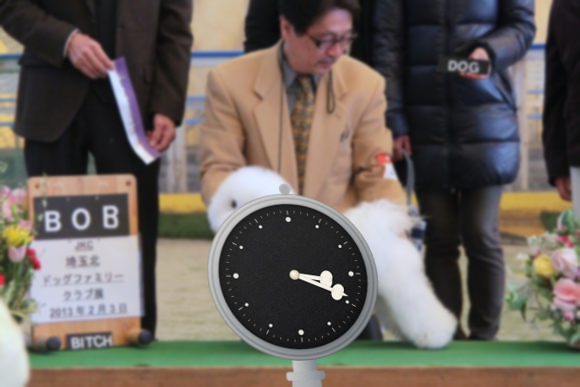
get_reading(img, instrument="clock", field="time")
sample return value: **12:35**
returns **3:19**
